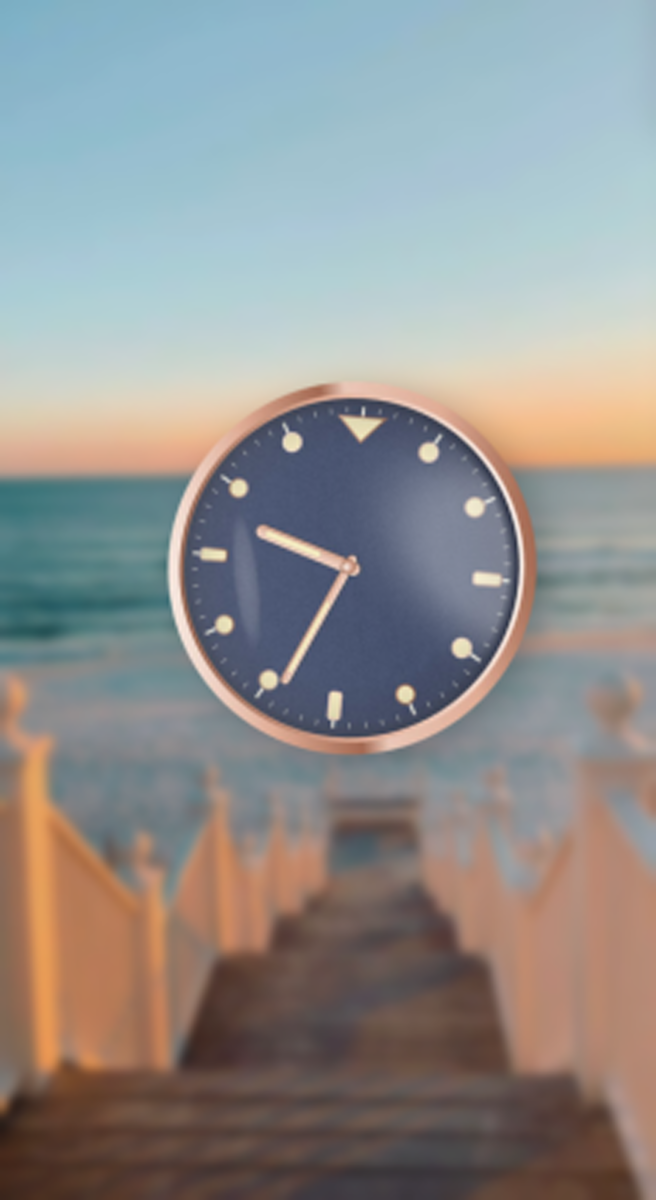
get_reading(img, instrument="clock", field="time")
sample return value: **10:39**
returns **9:34**
